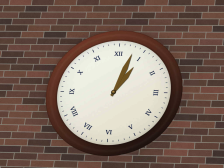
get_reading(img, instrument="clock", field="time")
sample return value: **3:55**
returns **1:03**
